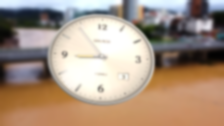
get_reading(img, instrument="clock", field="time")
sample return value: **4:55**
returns **8:54**
